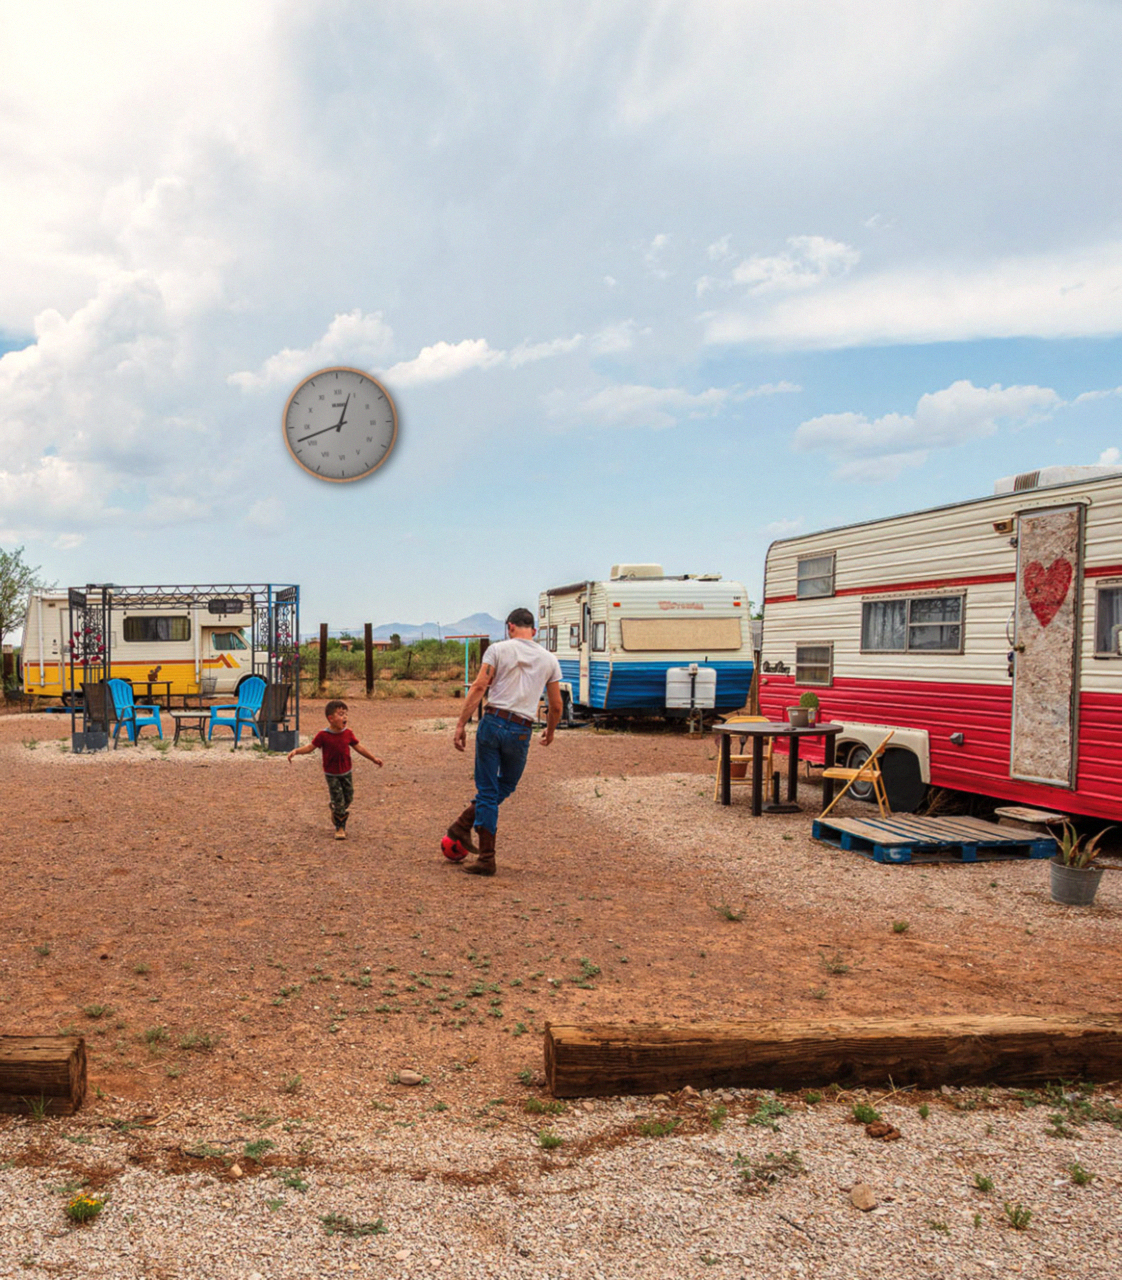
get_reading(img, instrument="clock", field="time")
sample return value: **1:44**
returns **12:42**
